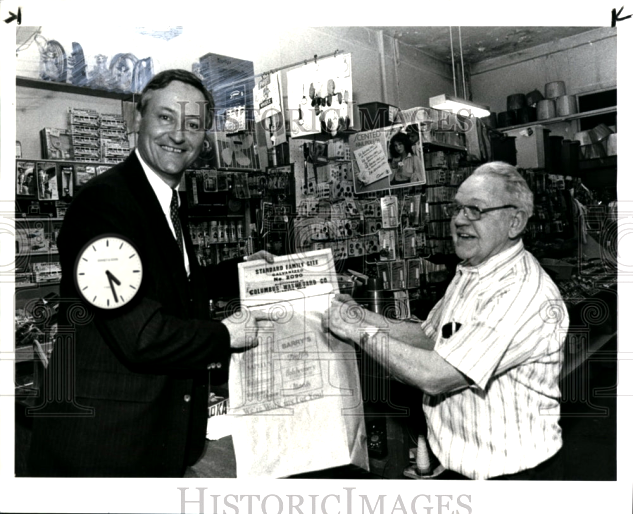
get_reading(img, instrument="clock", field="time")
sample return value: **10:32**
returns **4:27**
